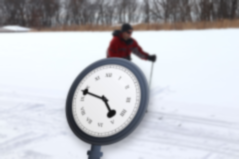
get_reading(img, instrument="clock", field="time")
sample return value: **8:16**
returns **4:48**
